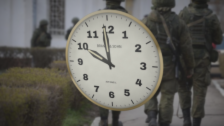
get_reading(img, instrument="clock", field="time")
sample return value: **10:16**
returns **9:59**
